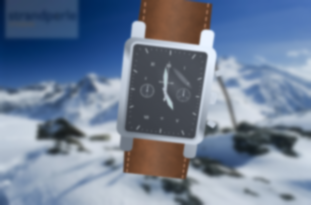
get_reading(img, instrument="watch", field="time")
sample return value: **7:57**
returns **4:59**
